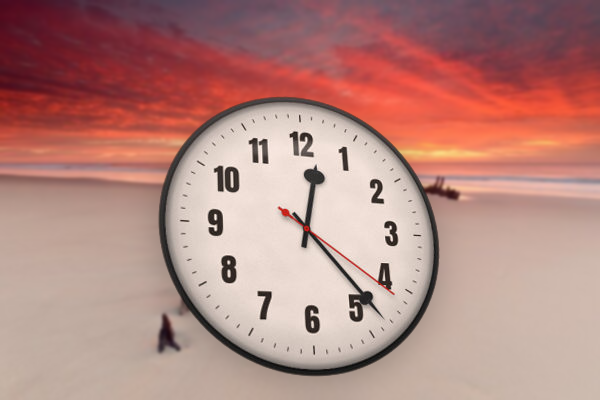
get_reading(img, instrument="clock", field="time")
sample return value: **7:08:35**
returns **12:23:21**
